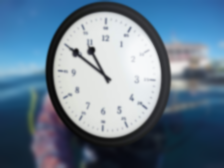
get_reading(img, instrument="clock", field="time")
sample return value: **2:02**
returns **10:50**
